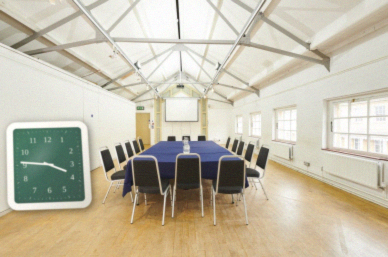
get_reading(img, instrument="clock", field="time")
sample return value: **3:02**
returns **3:46**
